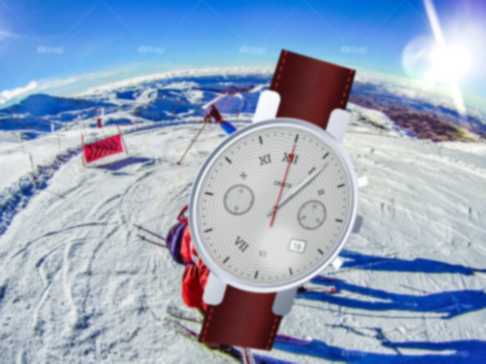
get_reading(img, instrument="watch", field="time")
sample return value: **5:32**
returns **1:06**
